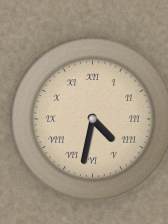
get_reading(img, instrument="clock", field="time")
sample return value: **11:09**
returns **4:32**
